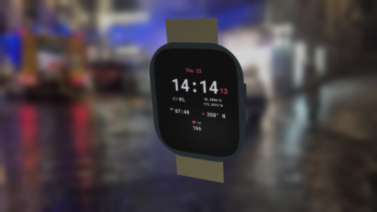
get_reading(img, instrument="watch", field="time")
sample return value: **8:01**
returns **14:14**
